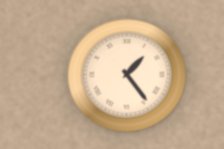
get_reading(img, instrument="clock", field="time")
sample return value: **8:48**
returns **1:24**
